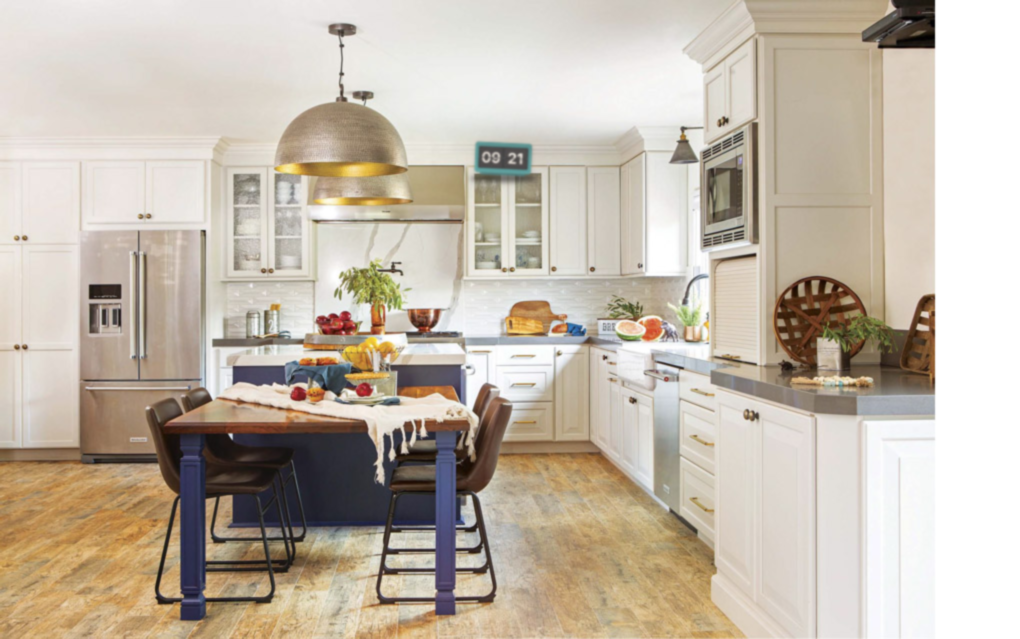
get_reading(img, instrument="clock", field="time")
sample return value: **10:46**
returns **9:21**
